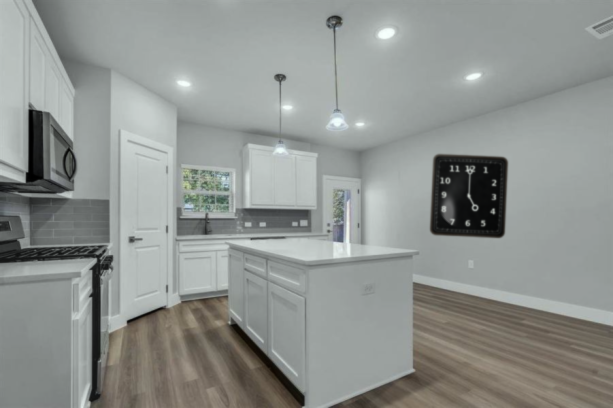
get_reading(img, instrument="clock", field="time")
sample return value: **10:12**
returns **5:00**
